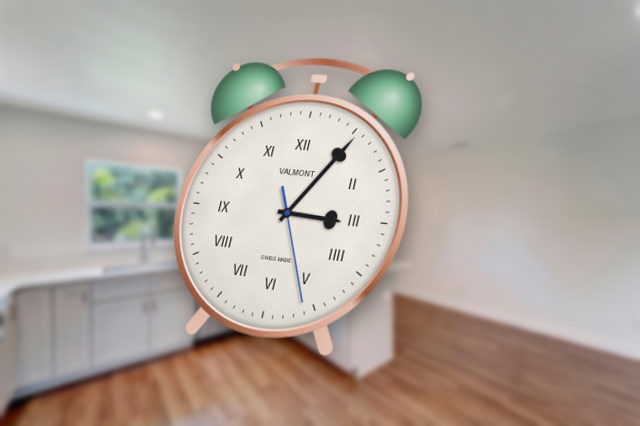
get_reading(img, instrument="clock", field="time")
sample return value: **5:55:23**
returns **3:05:26**
